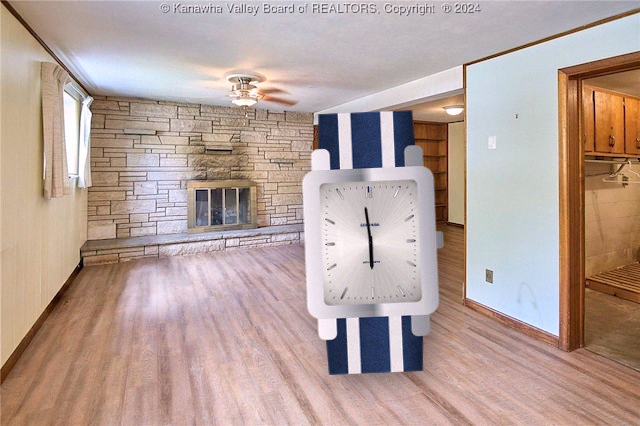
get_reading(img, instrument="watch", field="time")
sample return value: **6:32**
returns **5:59**
